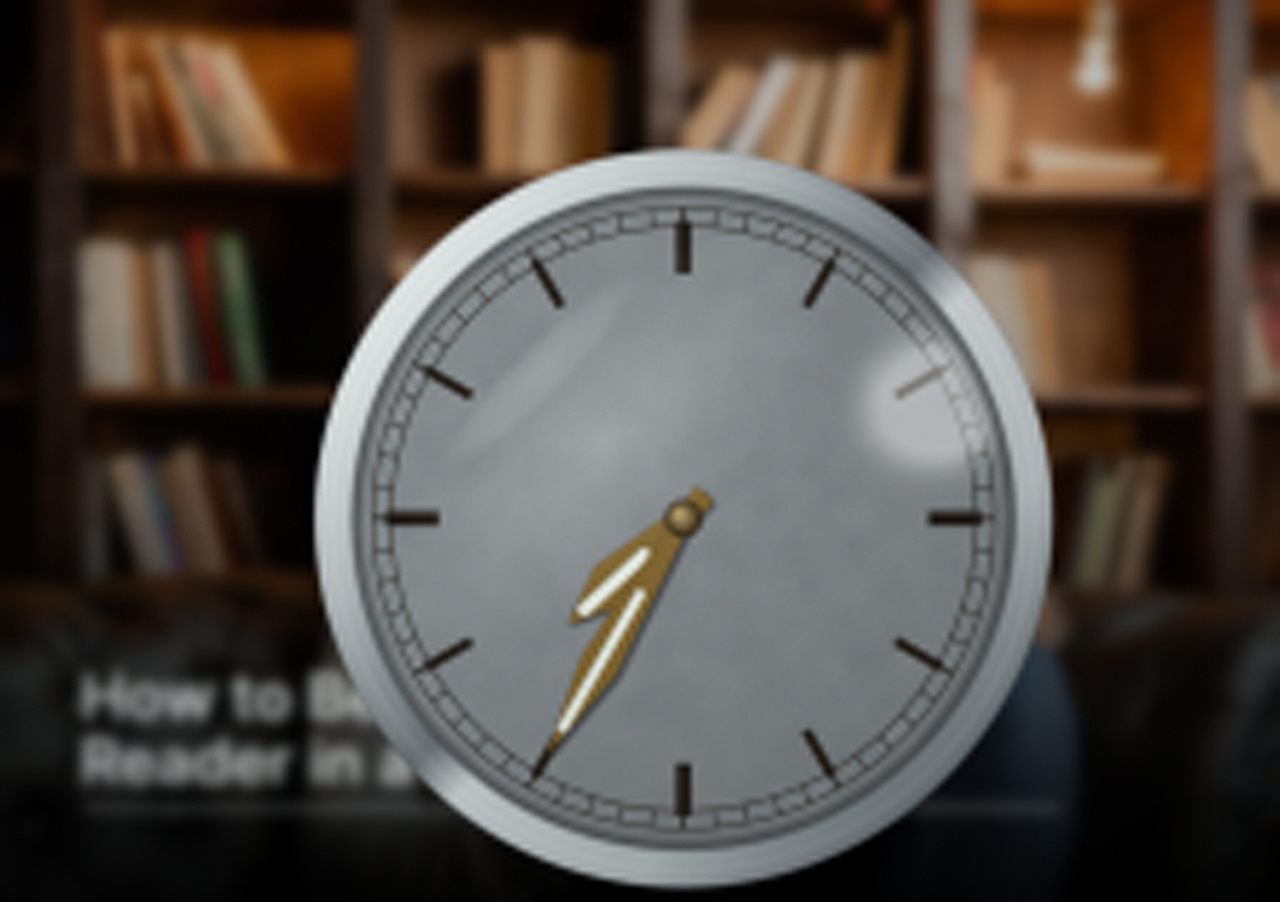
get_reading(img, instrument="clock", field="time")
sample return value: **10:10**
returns **7:35**
